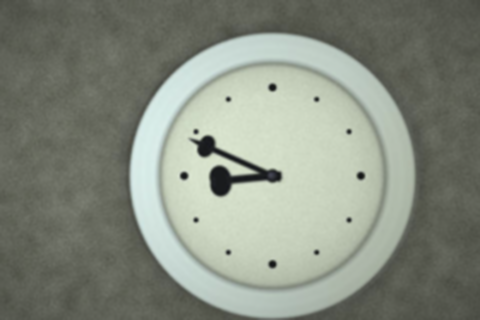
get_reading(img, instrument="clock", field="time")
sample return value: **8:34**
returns **8:49**
